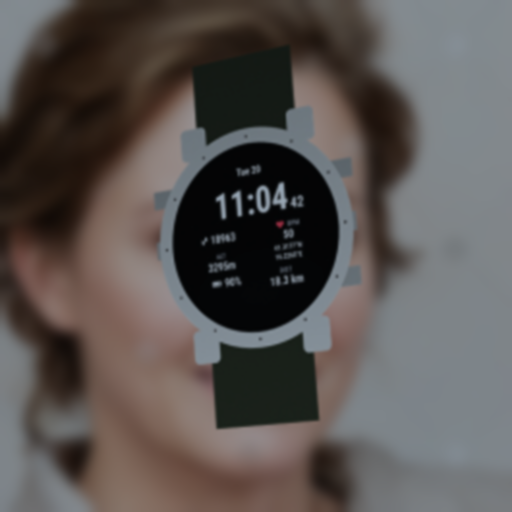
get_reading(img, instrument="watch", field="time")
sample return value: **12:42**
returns **11:04**
